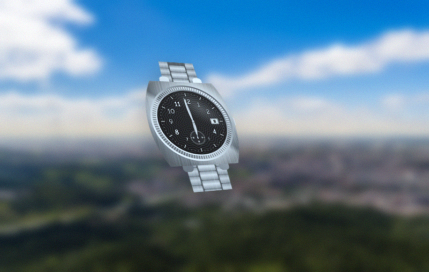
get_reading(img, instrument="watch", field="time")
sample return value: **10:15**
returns **5:59**
